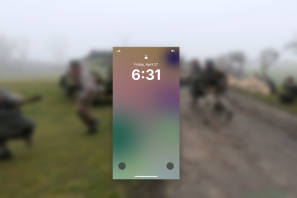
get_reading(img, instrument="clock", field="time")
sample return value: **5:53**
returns **6:31**
